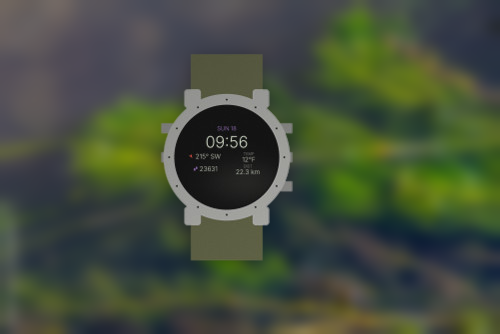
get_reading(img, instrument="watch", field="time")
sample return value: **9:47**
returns **9:56**
